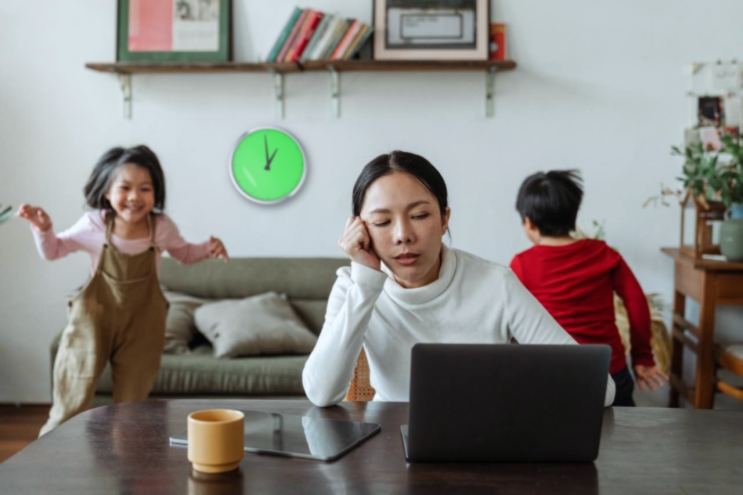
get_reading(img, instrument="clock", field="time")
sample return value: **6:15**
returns **12:59**
